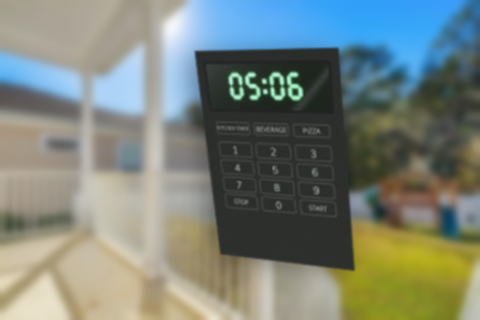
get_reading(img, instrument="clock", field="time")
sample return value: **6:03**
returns **5:06**
